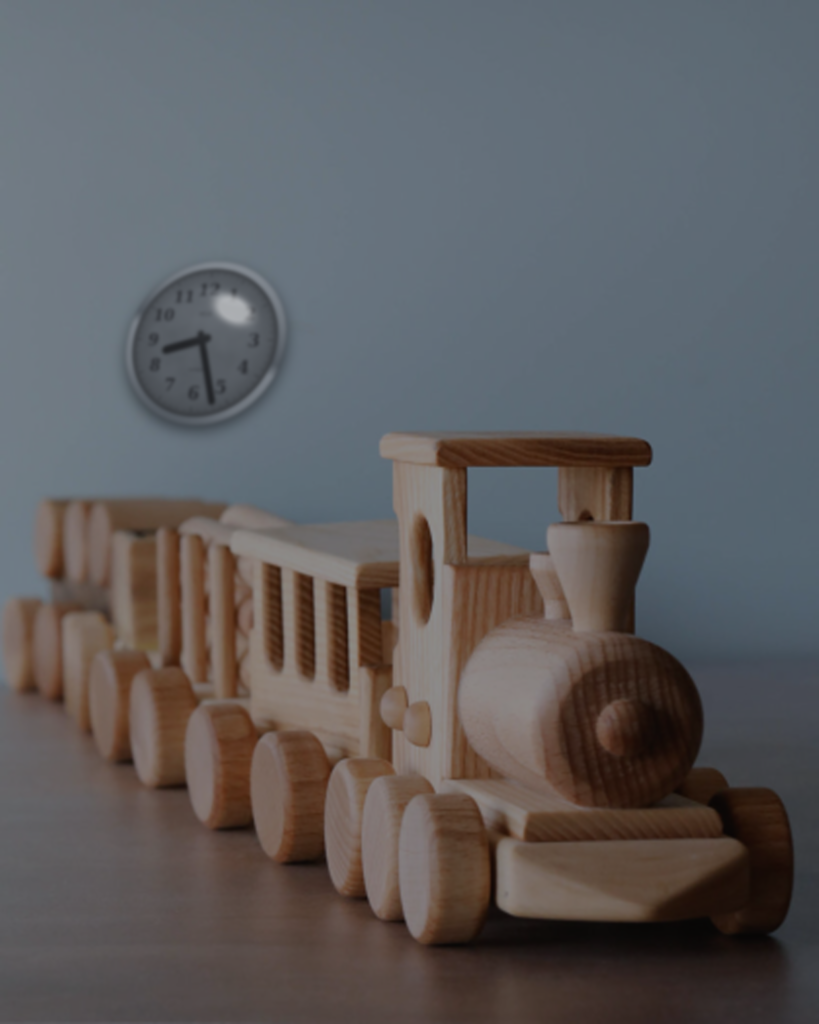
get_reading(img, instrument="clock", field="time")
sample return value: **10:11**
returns **8:27**
